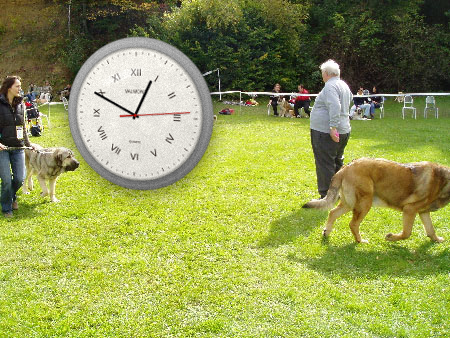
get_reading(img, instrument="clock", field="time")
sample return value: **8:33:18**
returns **12:49:14**
